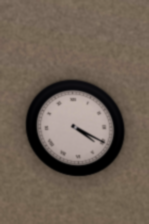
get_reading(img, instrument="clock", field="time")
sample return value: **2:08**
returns **4:20**
